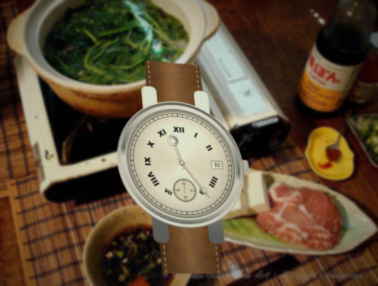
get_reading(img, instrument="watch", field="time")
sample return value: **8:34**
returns **11:24**
